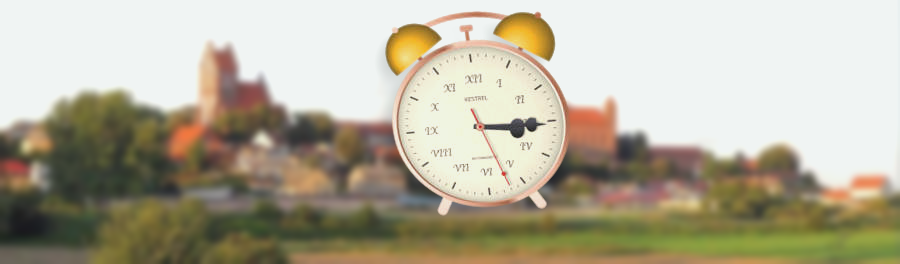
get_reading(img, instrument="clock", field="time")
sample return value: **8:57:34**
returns **3:15:27**
